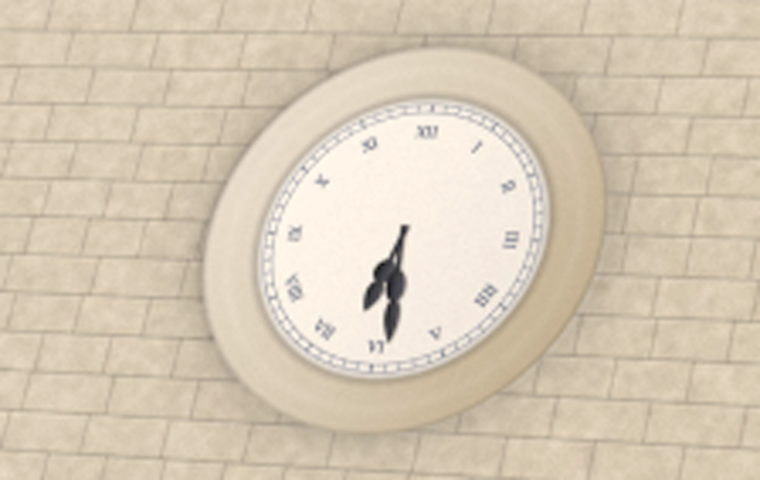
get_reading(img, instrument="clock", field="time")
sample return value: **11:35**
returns **6:29**
